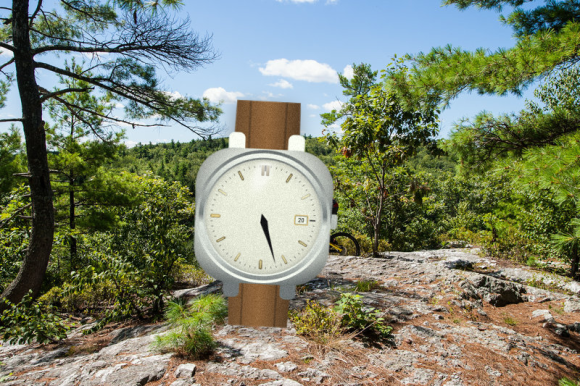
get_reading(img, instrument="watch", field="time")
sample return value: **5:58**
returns **5:27**
